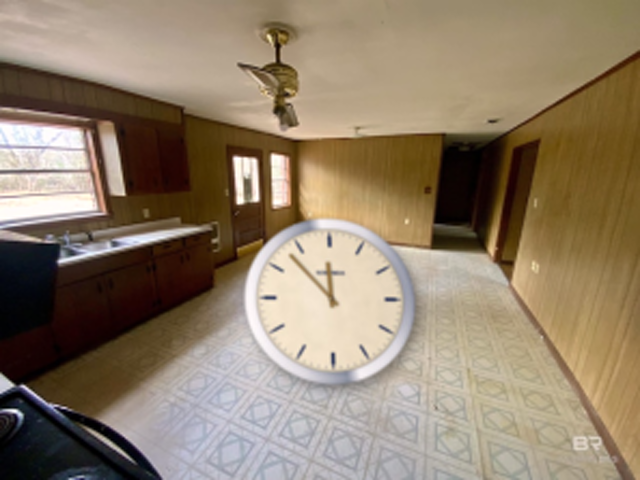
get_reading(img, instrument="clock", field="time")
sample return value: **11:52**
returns **11:53**
